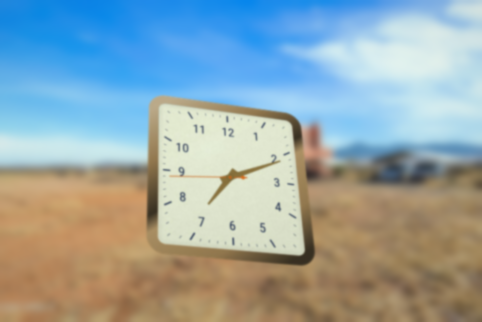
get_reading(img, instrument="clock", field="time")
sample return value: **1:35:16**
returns **7:10:44**
